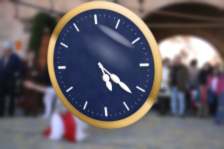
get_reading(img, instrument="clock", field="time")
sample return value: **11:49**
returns **5:22**
